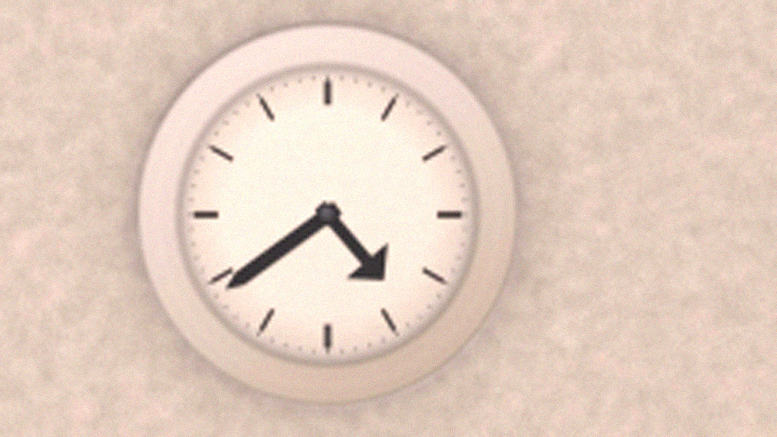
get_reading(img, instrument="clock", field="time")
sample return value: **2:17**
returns **4:39**
